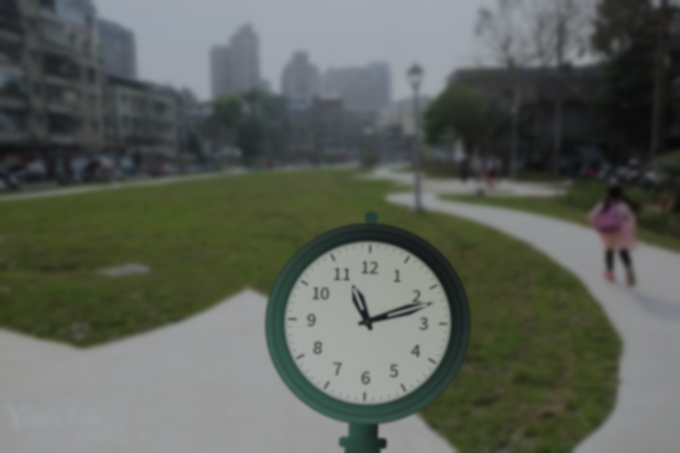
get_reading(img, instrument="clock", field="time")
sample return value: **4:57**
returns **11:12**
